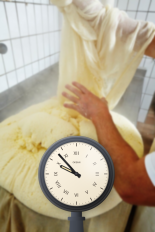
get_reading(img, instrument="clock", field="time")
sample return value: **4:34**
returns **9:53**
